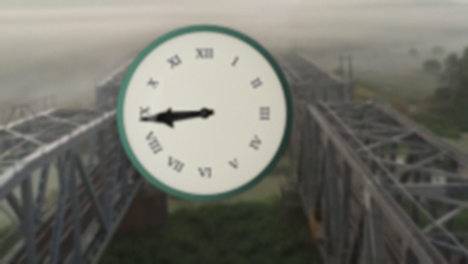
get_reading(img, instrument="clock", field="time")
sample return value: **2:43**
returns **8:44**
